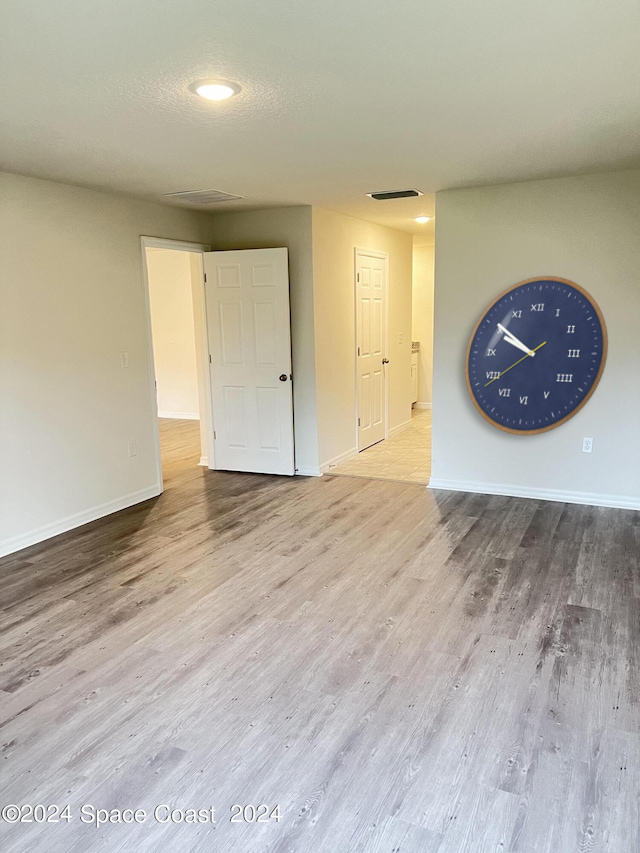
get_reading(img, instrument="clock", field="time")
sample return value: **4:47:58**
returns **9:50:39**
